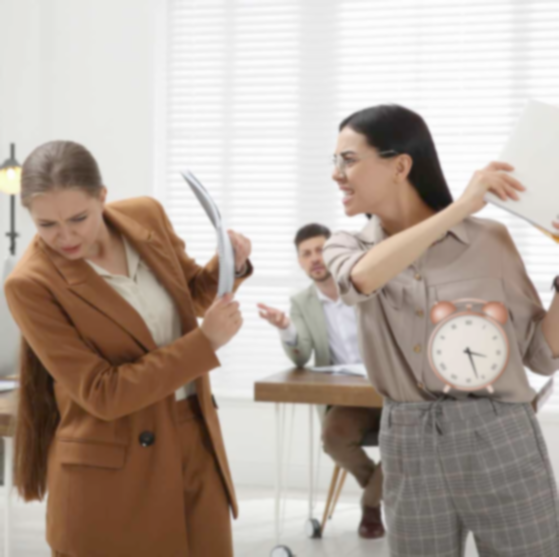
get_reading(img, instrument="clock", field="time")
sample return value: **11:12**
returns **3:27**
